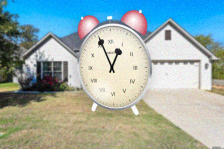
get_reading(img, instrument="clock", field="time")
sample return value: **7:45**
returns **12:56**
